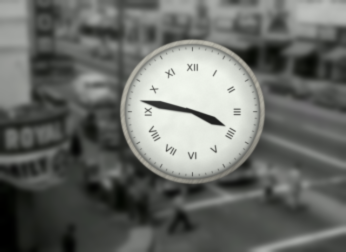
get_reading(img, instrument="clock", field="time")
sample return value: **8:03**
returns **3:47**
